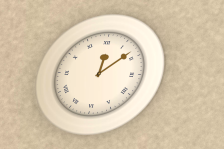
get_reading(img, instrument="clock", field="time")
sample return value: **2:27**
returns **12:08**
